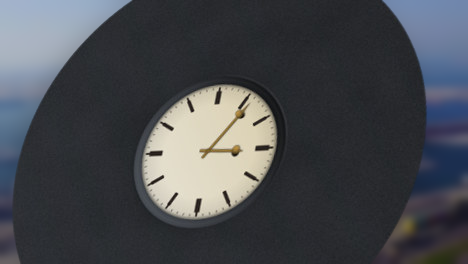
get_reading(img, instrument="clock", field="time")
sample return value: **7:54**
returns **3:06**
